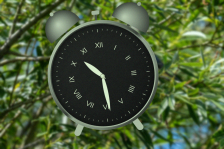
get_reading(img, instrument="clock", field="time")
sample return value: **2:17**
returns **10:29**
